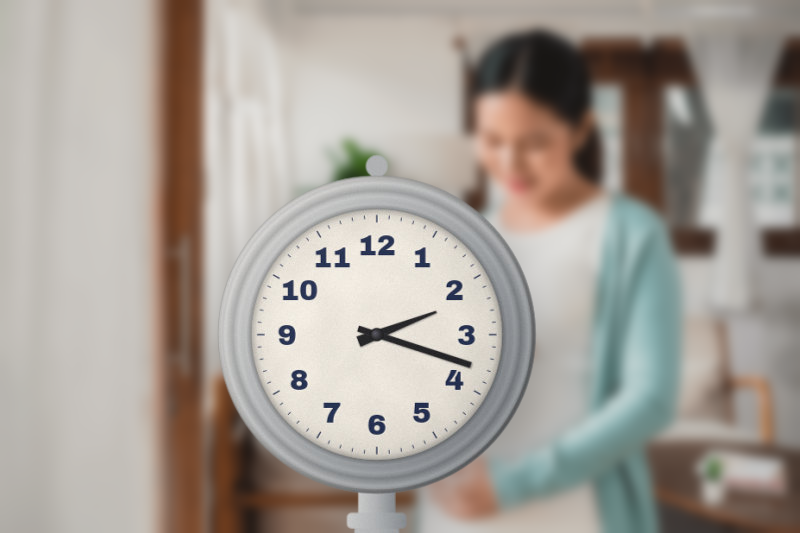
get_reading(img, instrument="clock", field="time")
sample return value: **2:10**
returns **2:18**
